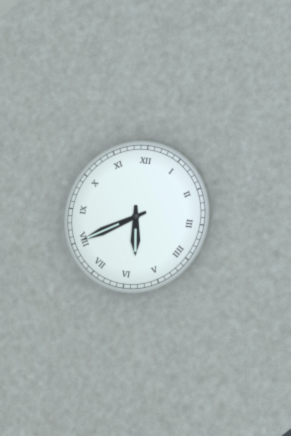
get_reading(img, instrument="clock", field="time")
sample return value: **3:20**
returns **5:40**
